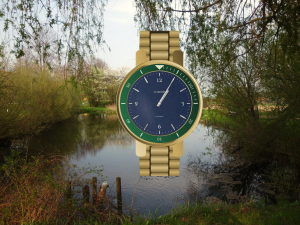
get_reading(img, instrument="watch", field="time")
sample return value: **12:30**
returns **1:05**
